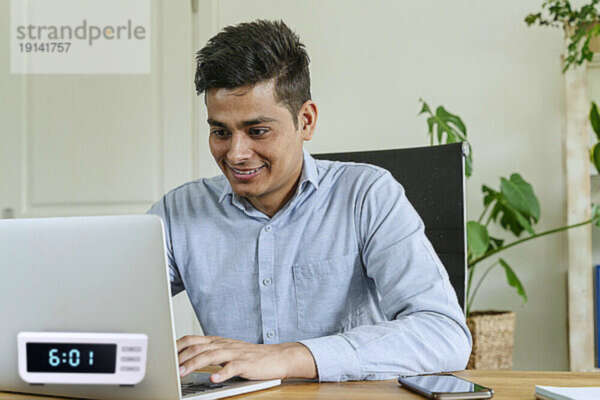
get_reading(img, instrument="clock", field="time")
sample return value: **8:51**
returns **6:01**
